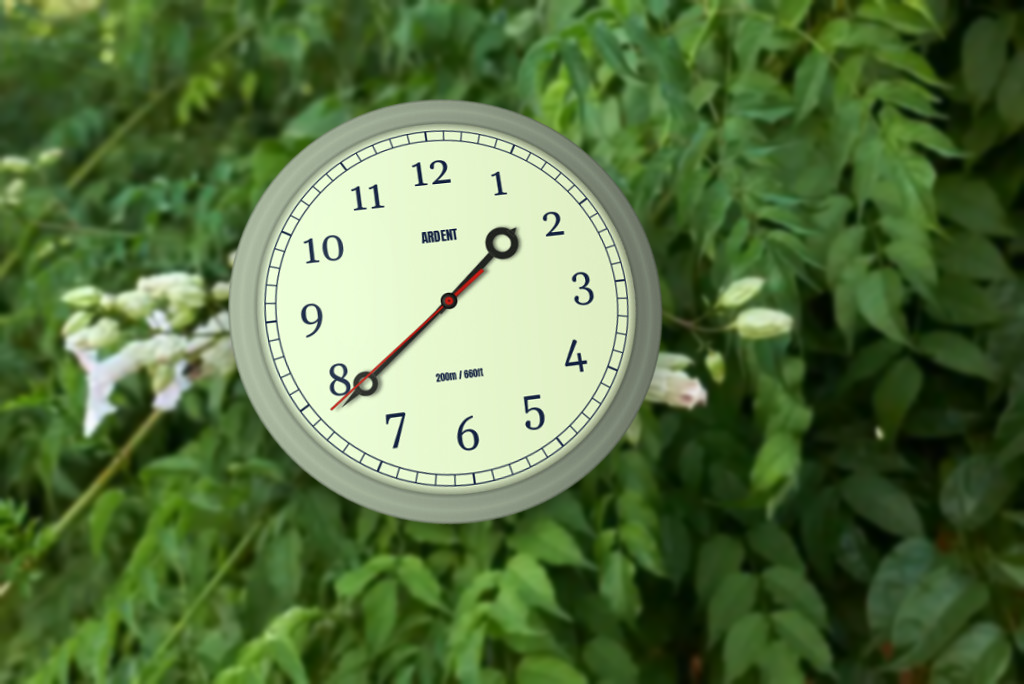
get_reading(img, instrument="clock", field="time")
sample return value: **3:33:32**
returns **1:38:39**
